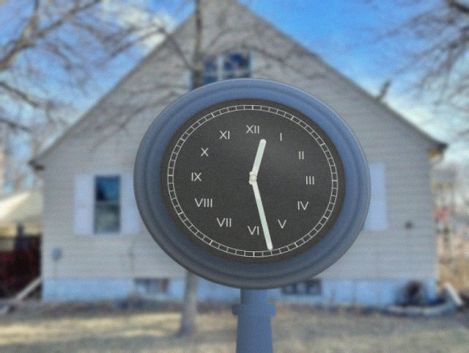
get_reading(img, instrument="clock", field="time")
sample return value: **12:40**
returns **12:28**
